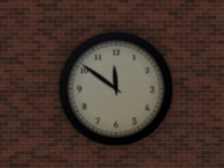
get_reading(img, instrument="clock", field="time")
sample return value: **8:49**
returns **11:51**
